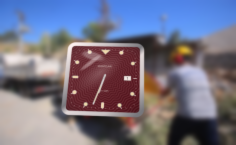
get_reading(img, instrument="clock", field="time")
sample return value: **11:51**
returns **6:33**
